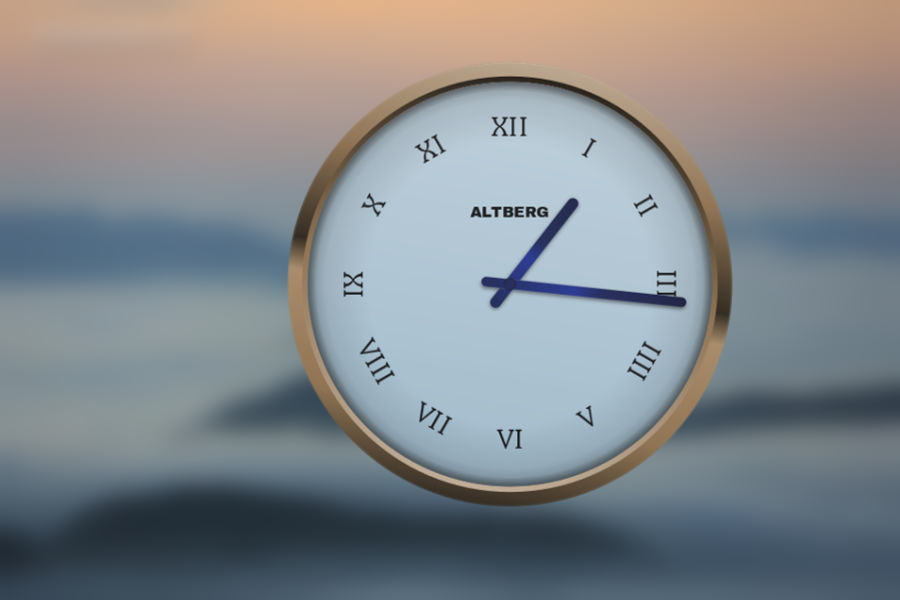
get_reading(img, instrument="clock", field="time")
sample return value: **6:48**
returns **1:16**
